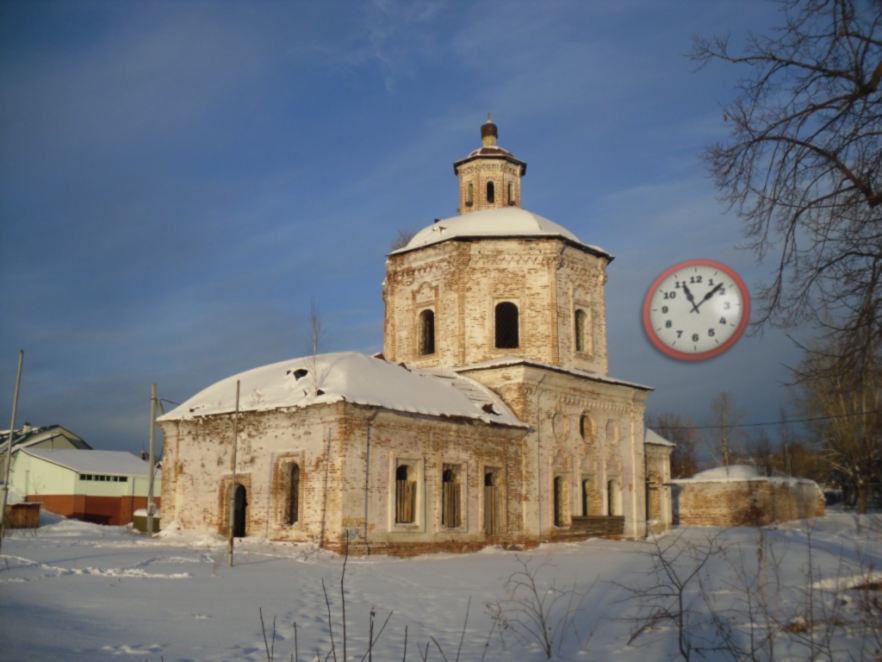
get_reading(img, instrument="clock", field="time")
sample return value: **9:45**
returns **11:08**
